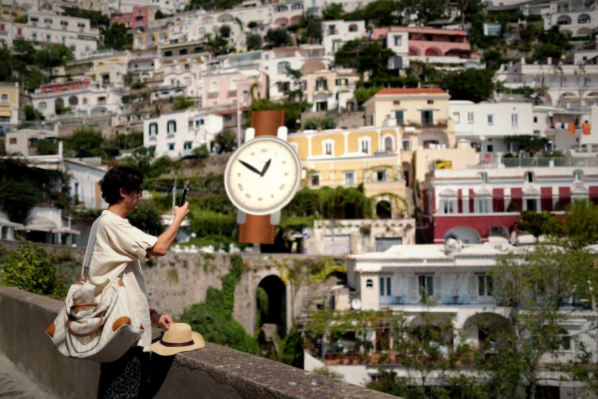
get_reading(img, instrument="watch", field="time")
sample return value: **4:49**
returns **12:50**
